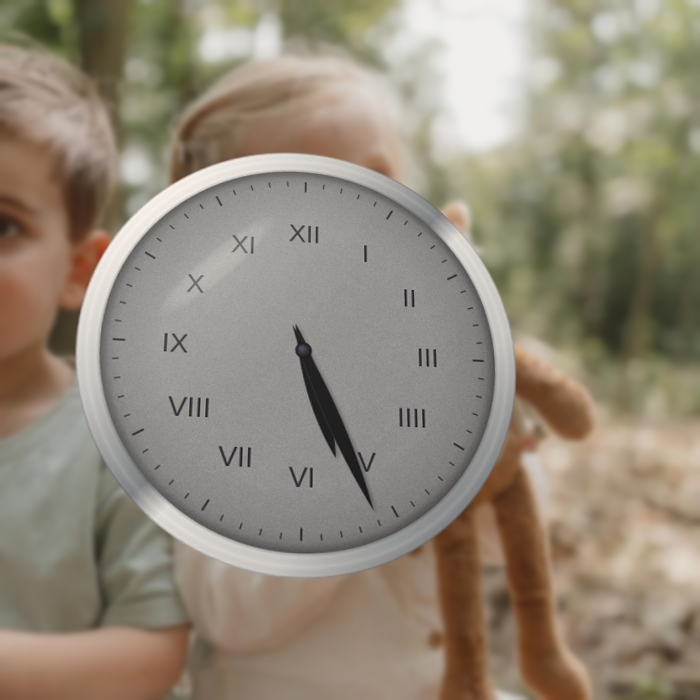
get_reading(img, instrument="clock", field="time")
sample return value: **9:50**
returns **5:26**
